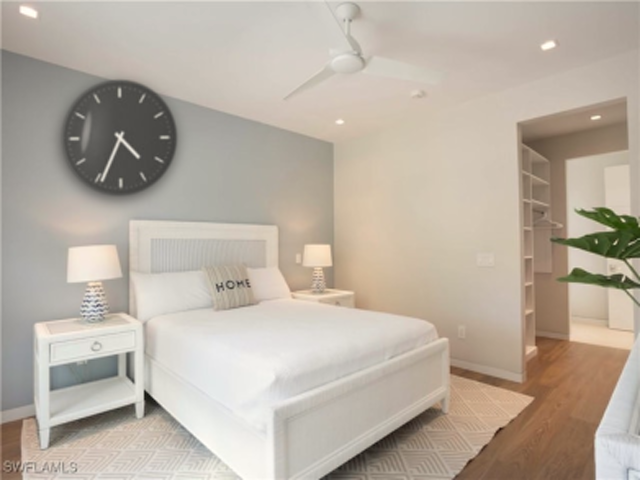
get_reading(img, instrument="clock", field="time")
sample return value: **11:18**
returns **4:34**
